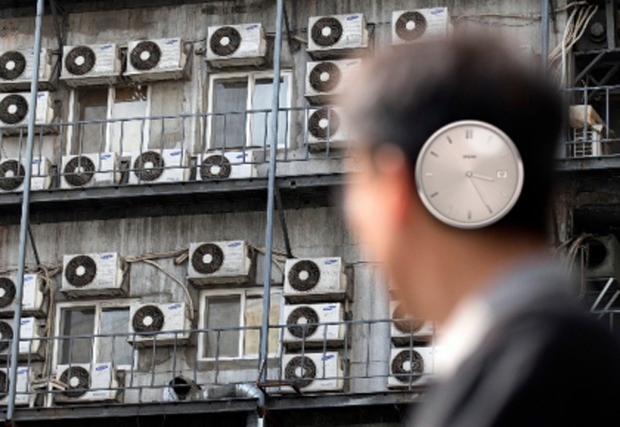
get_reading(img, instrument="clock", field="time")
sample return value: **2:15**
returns **3:25**
